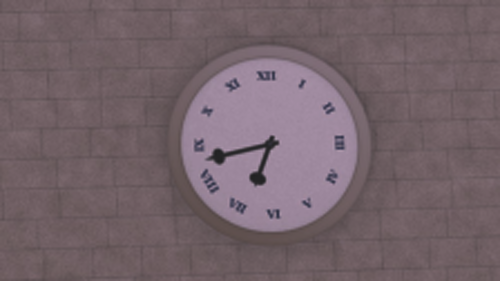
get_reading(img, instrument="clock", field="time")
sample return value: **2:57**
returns **6:43**
